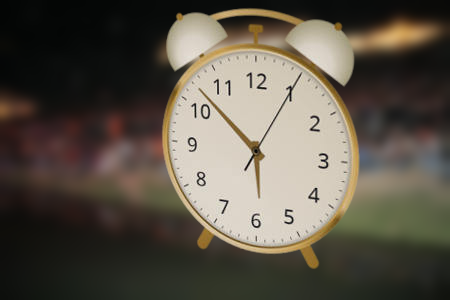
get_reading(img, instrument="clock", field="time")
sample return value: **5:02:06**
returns **5:52:05**
